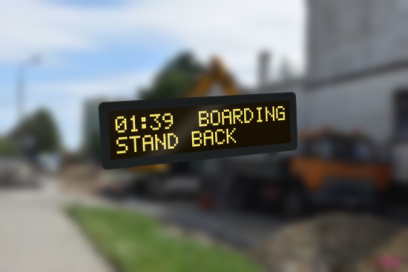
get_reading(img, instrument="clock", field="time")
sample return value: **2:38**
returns **1:39**
